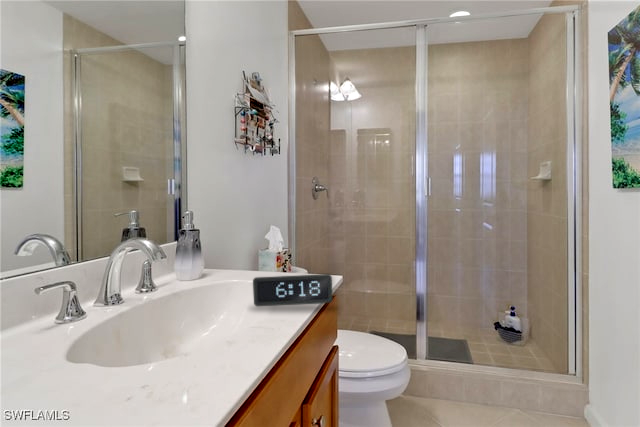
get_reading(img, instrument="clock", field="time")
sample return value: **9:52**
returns **6:18**
